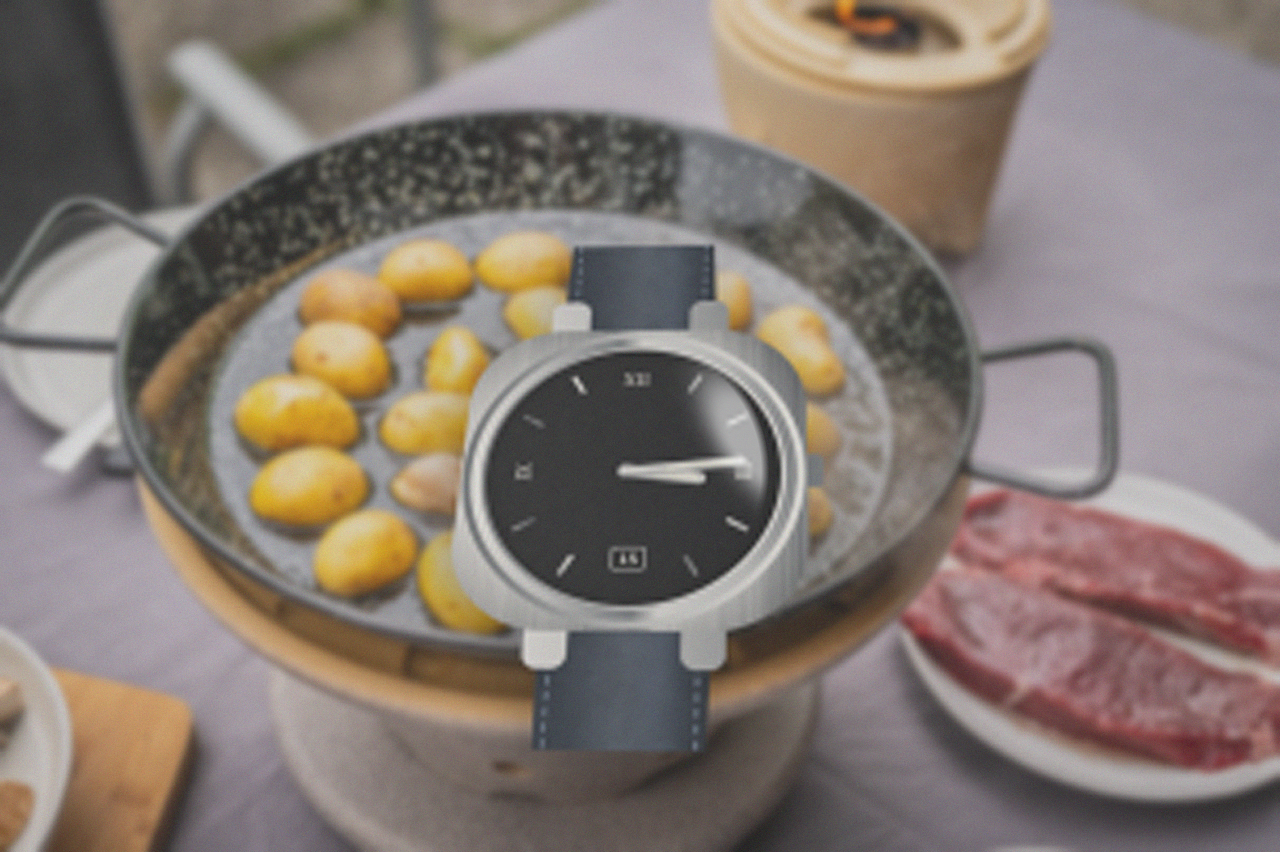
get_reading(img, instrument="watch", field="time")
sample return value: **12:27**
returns **3:14**
